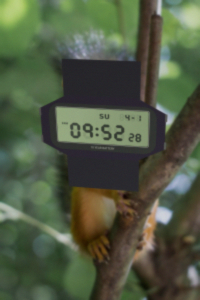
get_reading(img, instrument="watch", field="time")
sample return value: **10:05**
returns **9:52**
